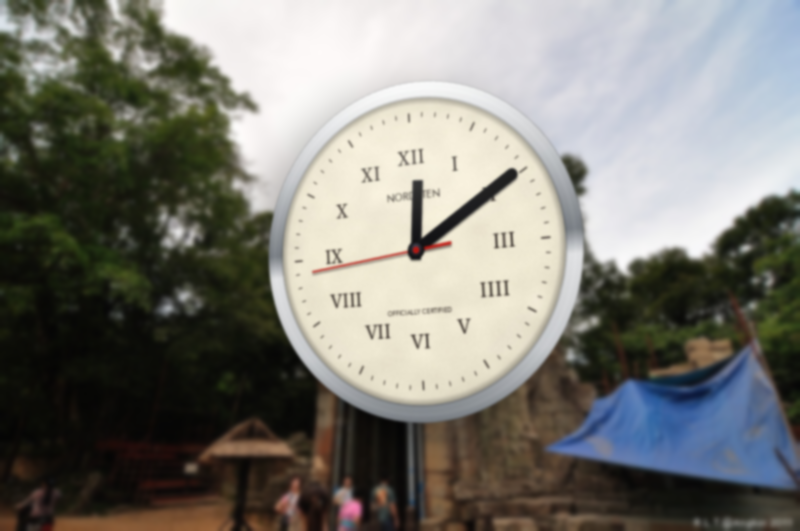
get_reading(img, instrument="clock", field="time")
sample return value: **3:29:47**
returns **12:09:44**
